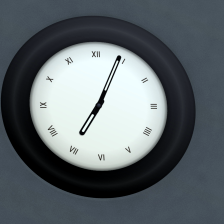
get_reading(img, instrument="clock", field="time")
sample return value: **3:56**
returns **7:04**
